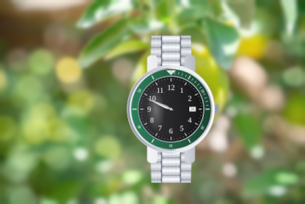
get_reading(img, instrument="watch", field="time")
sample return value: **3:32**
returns **9:49**
